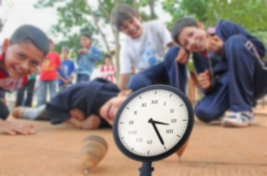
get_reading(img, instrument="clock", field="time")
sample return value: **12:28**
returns **3:25**
